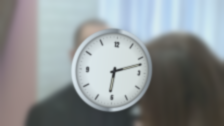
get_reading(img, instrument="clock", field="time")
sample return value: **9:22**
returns **6:12**
